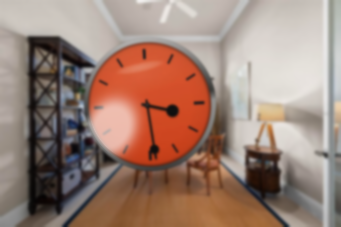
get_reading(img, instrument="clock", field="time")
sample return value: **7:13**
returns **3:29**
